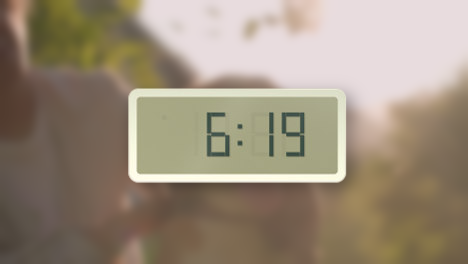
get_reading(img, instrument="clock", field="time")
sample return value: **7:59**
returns **6:19**
